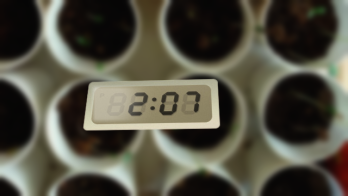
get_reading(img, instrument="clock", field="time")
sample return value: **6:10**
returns **2:07**
